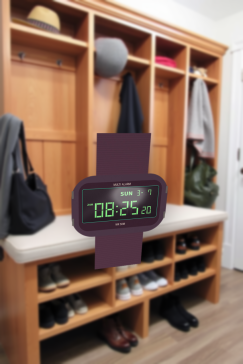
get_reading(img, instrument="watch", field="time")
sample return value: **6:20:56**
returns **8:25:20**
